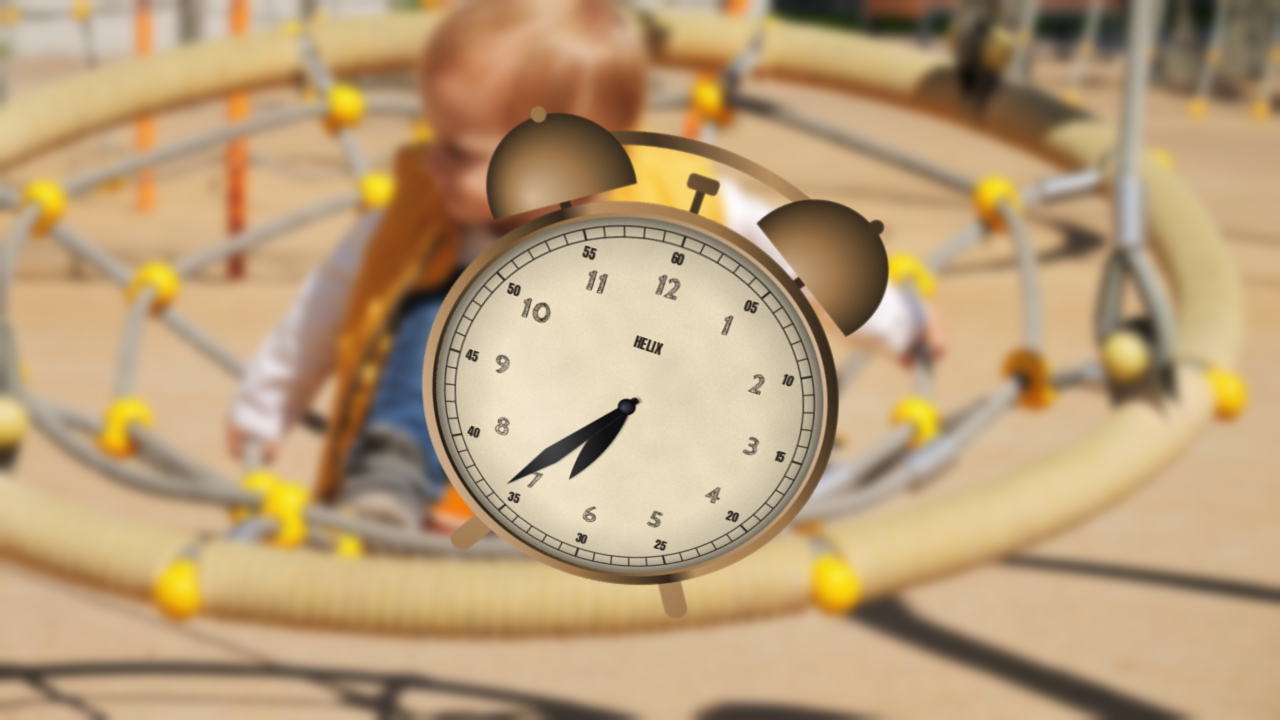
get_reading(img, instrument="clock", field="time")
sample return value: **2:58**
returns **6:36**
